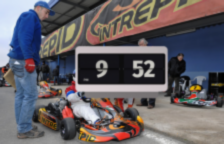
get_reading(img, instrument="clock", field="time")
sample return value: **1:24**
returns **9:52**
